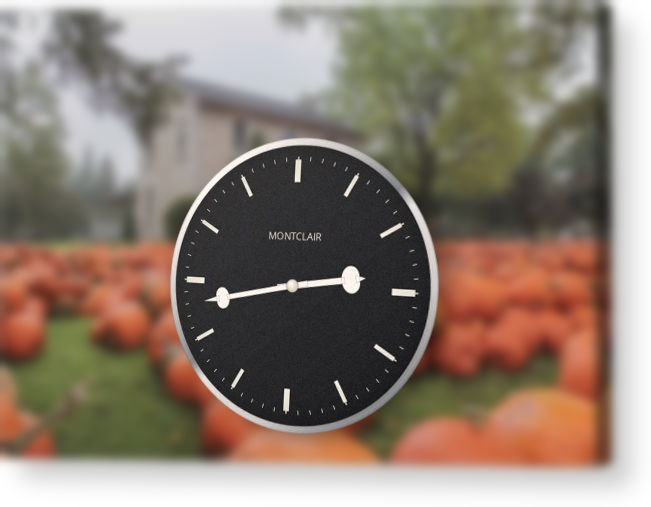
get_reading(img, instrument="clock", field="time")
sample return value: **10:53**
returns **2:43**
